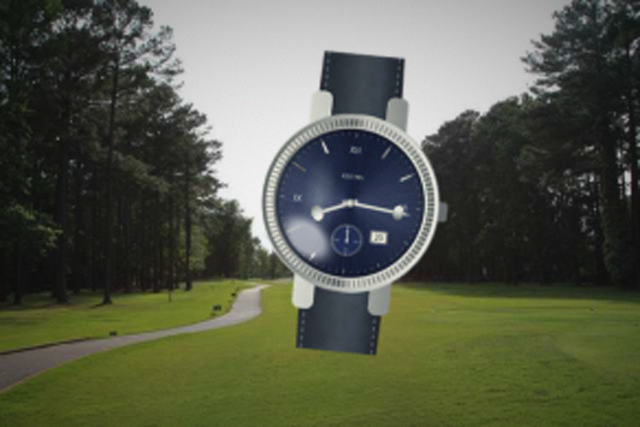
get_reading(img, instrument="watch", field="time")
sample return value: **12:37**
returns **8:16**
